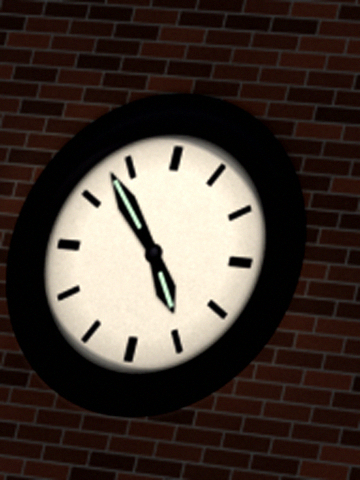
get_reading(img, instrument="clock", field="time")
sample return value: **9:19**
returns **4:53**
